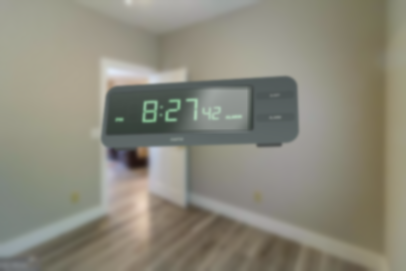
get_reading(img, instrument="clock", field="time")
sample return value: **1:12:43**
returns **8:27:42**
